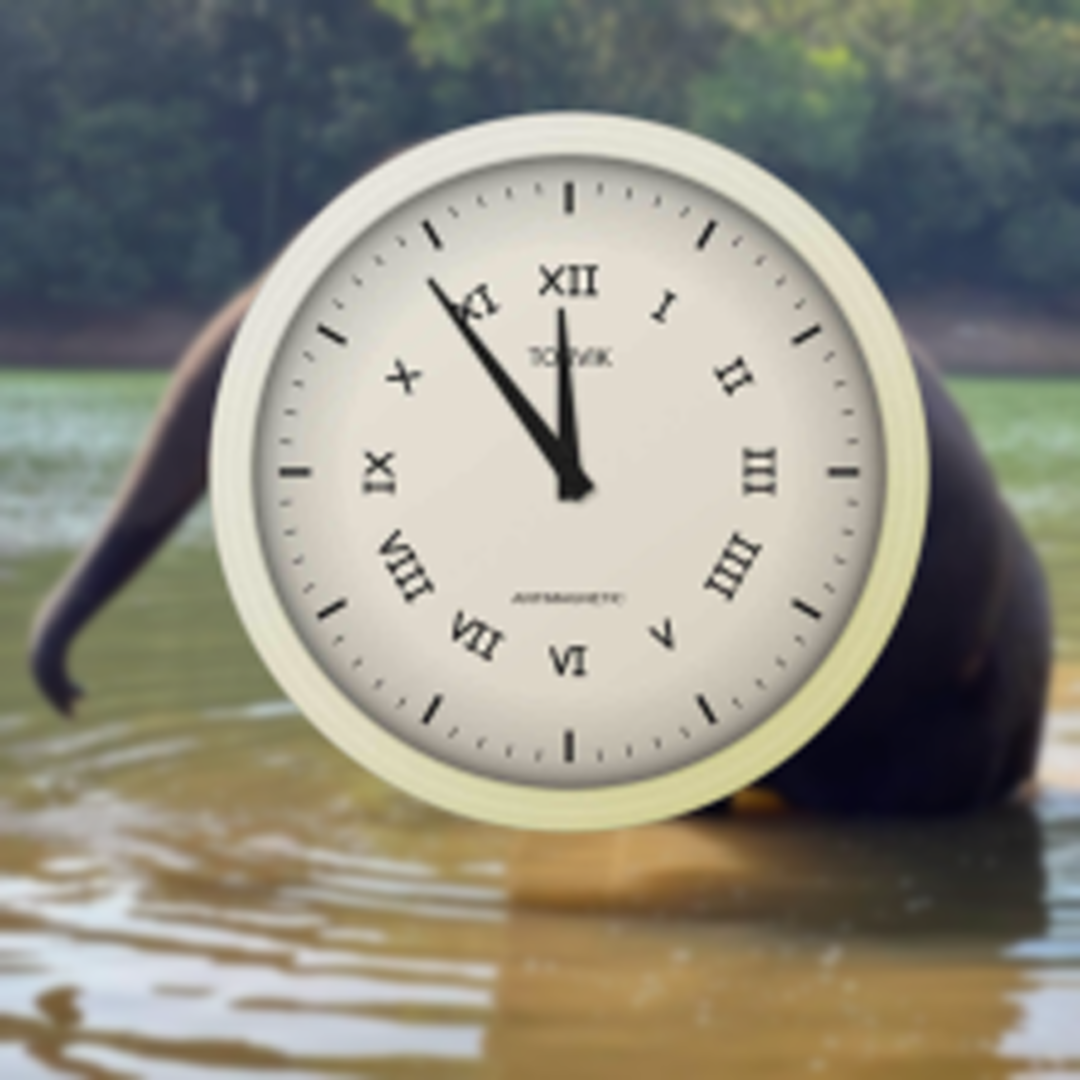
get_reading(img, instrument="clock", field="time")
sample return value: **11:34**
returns **11:54**
